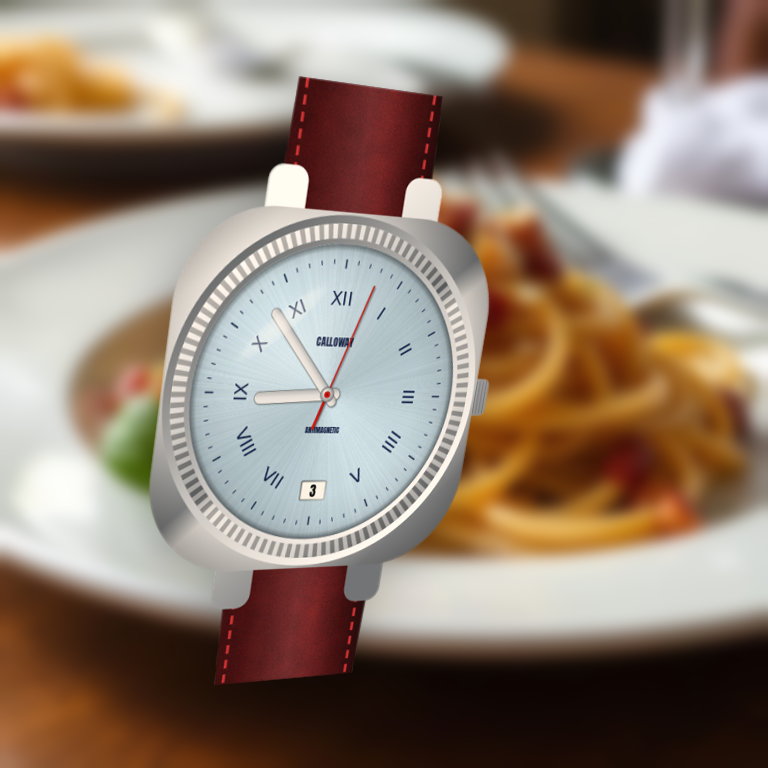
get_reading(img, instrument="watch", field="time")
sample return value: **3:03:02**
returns **8:53:03**
